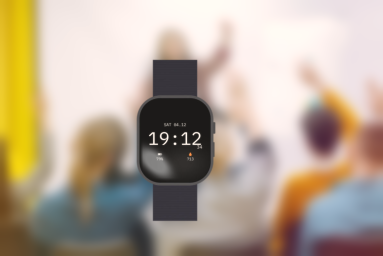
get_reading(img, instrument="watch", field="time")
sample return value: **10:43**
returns **19:12**
